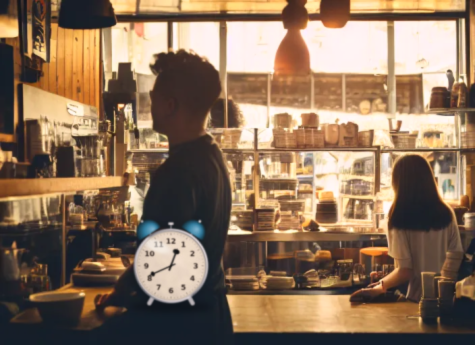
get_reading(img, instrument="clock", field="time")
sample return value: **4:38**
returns **12:41**
